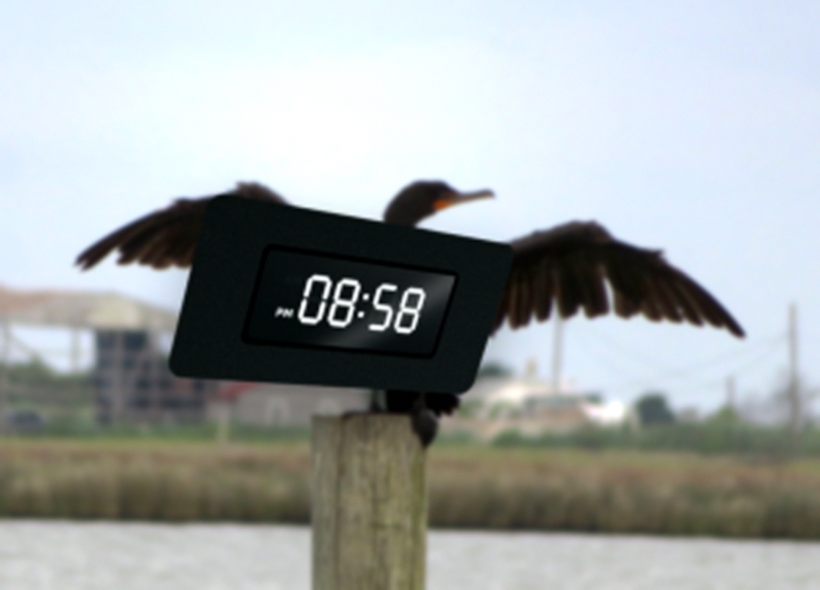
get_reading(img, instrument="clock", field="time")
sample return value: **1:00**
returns **8:58**
